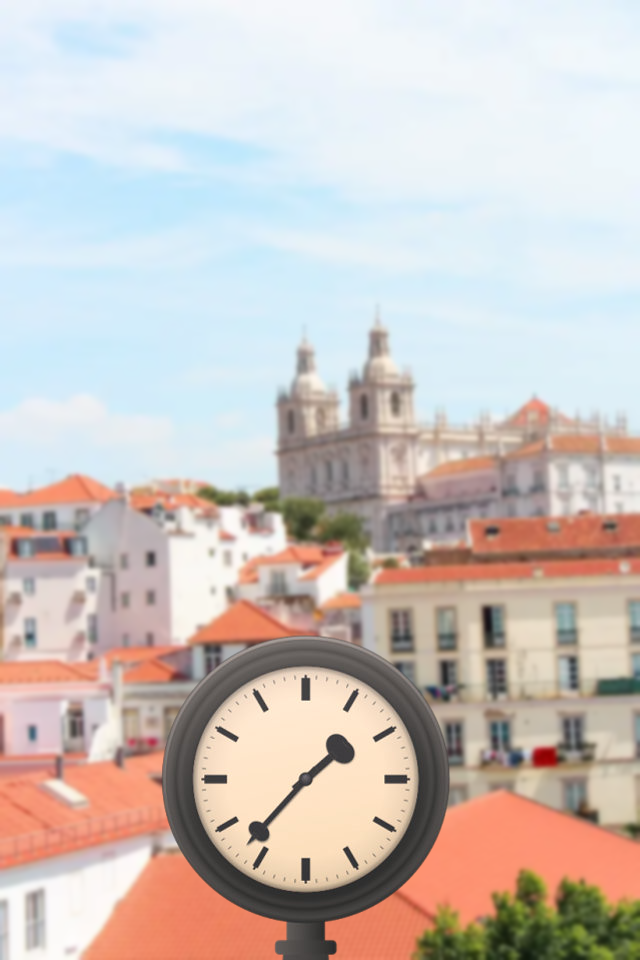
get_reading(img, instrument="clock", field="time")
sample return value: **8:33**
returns **1:37**
